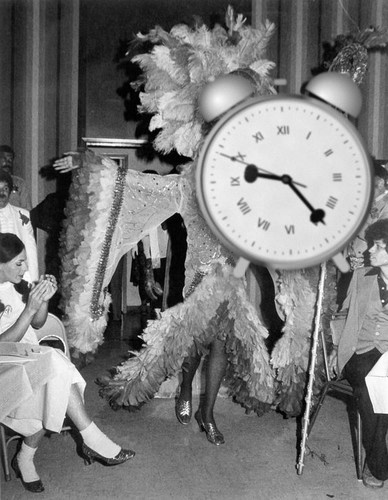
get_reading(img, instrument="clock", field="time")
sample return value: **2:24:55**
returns **9:23:49**
